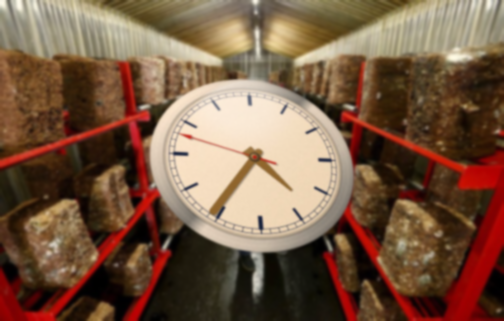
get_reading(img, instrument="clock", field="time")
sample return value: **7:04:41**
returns **4:35:48**
